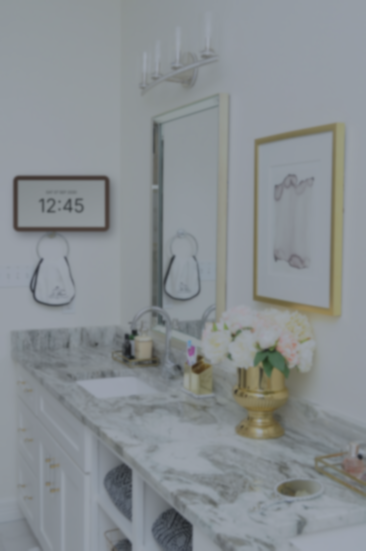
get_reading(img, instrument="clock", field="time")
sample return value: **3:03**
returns **12:45**
